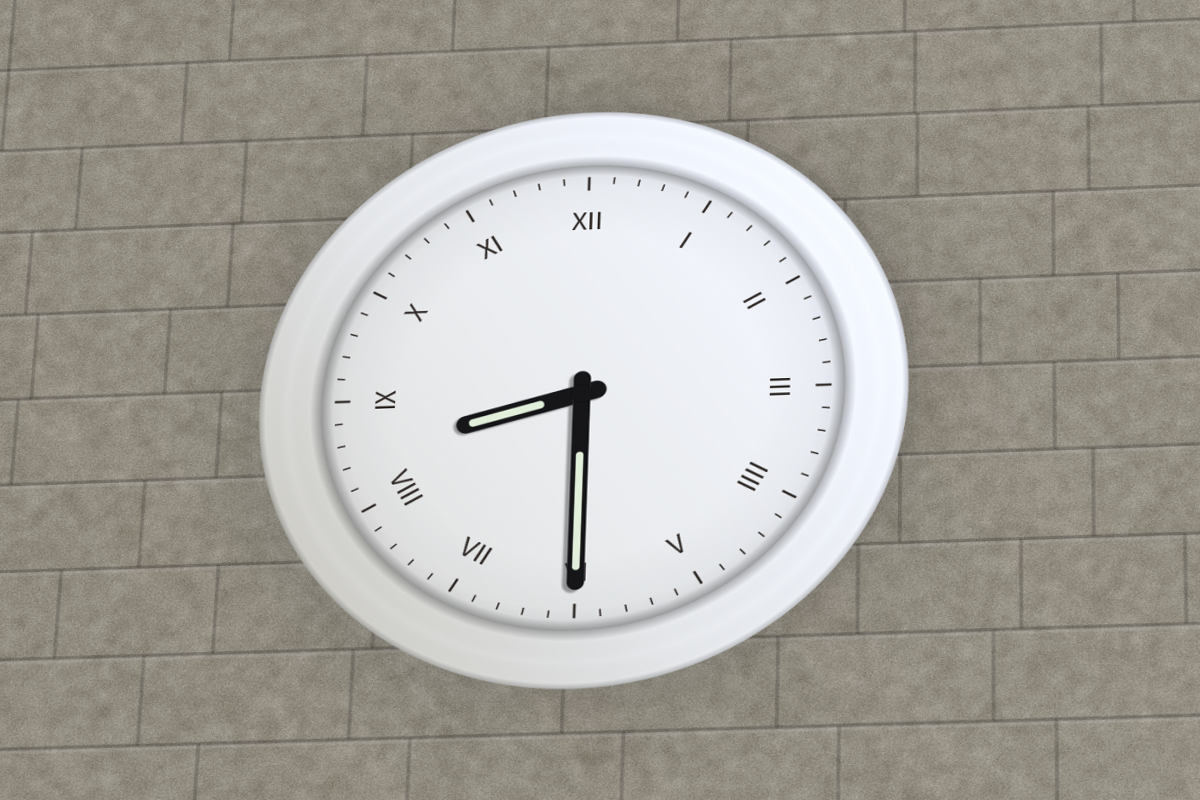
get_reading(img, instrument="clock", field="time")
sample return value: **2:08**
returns **8:30**
